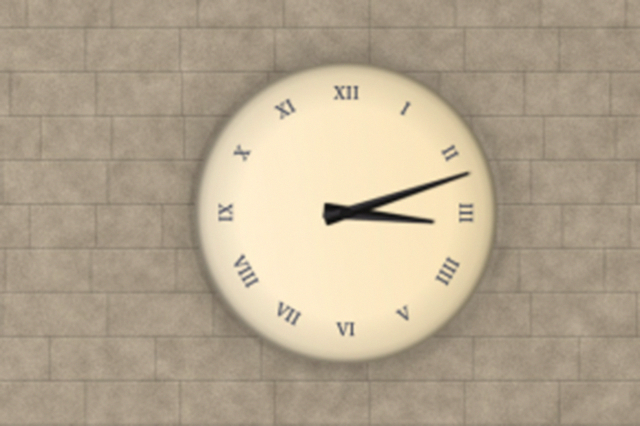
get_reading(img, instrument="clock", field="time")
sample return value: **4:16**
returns **3:12**
